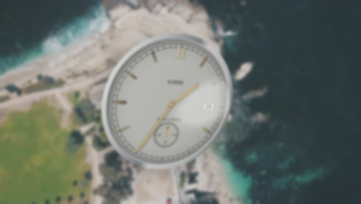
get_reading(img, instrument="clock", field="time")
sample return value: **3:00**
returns **1:35**
